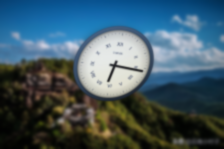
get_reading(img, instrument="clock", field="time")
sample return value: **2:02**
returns **6:16**
